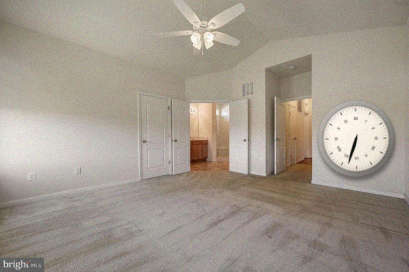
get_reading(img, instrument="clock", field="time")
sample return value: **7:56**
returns **6:33**
